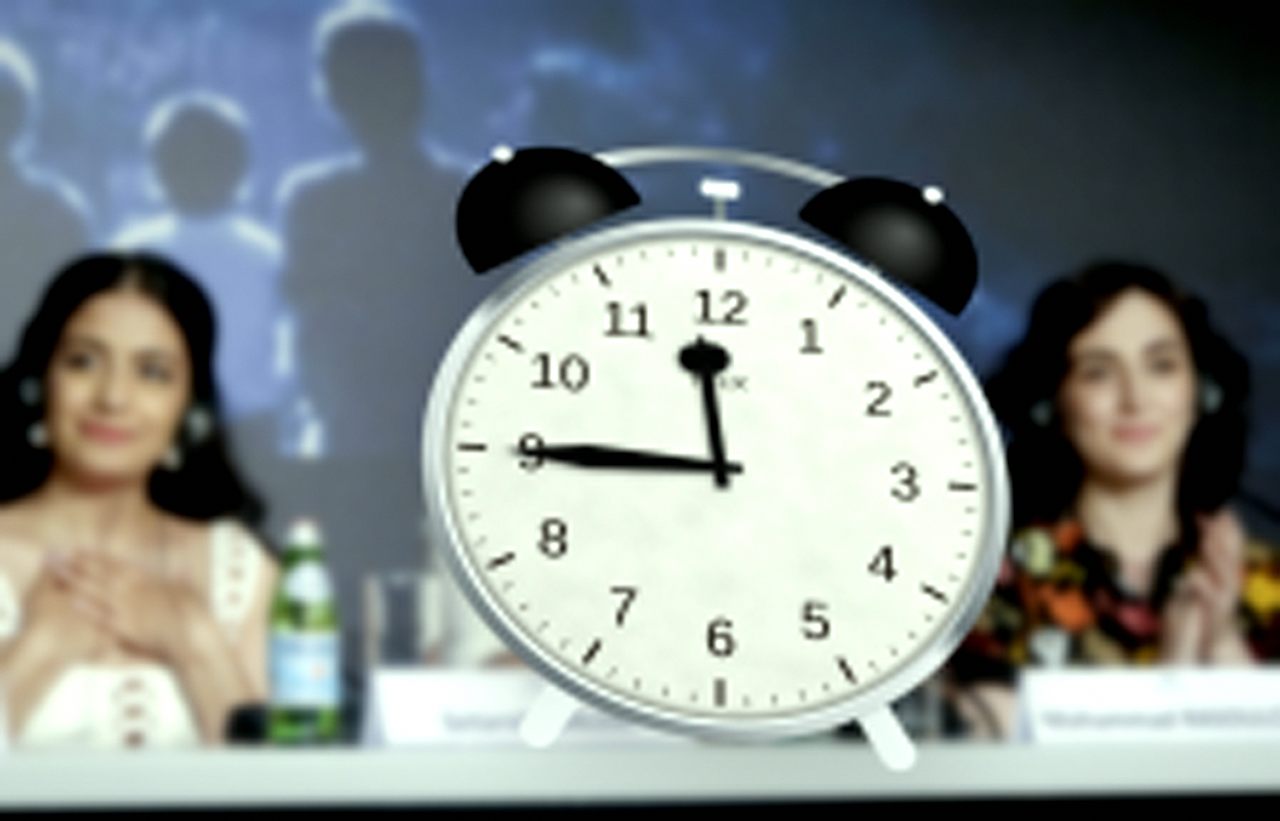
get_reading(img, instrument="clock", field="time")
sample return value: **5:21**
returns **11:45**
